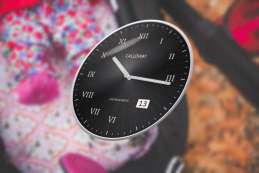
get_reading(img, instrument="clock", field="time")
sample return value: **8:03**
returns **10:16**
